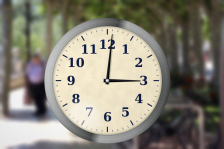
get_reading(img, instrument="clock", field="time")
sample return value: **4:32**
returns **3:01**
